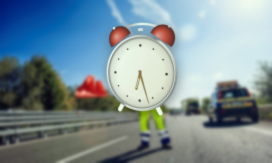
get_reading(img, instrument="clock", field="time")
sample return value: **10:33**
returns **6:27**
